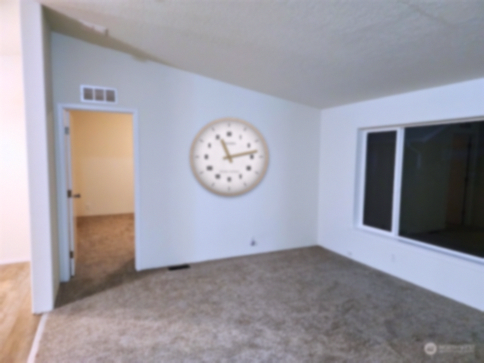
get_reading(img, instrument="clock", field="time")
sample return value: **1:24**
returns **11:13**
